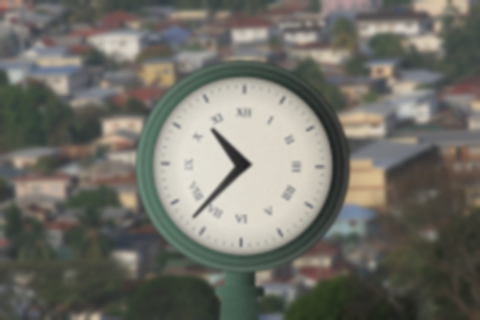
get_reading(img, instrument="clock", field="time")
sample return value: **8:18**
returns **10:37**
